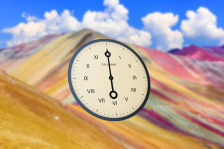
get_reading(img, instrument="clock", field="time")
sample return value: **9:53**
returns **6:00**
